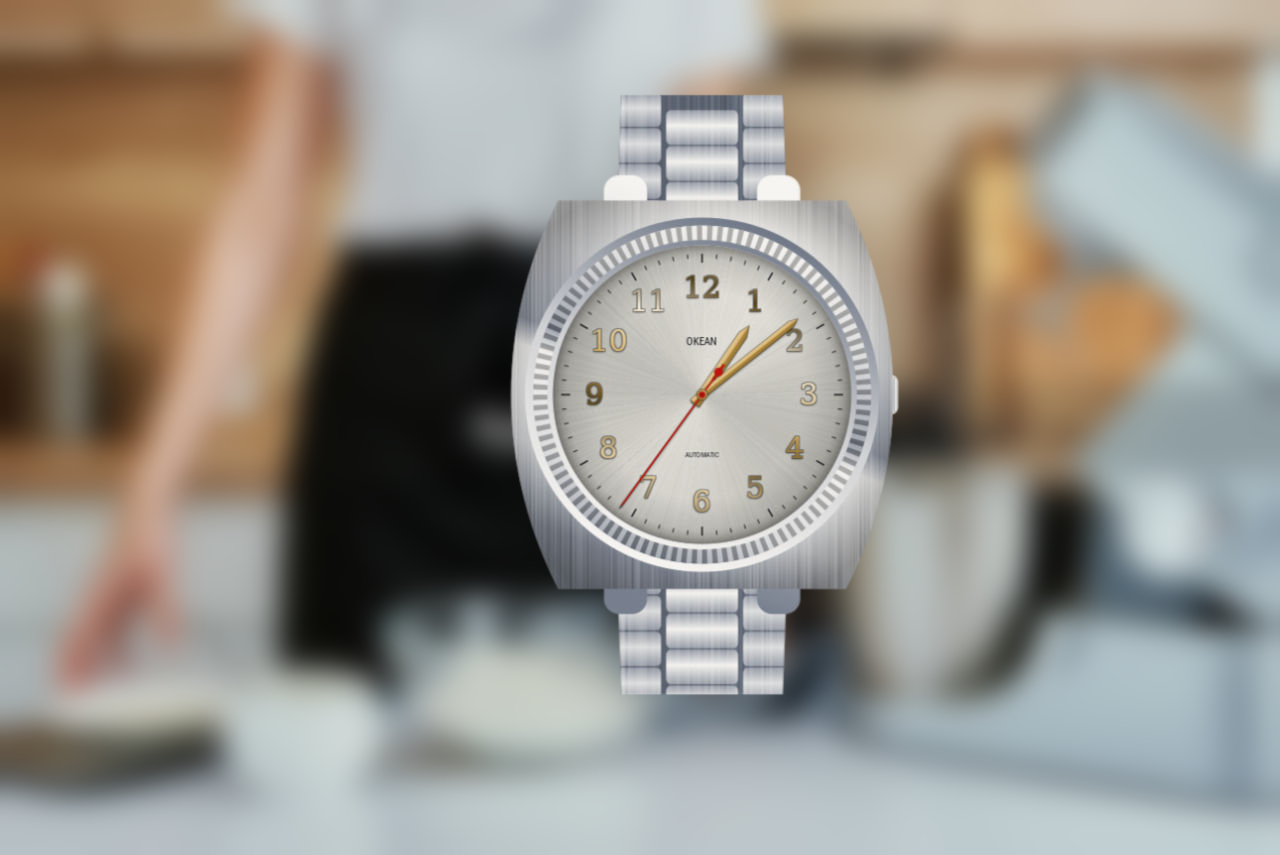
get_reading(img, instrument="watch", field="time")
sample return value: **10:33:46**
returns **1:08:36**
